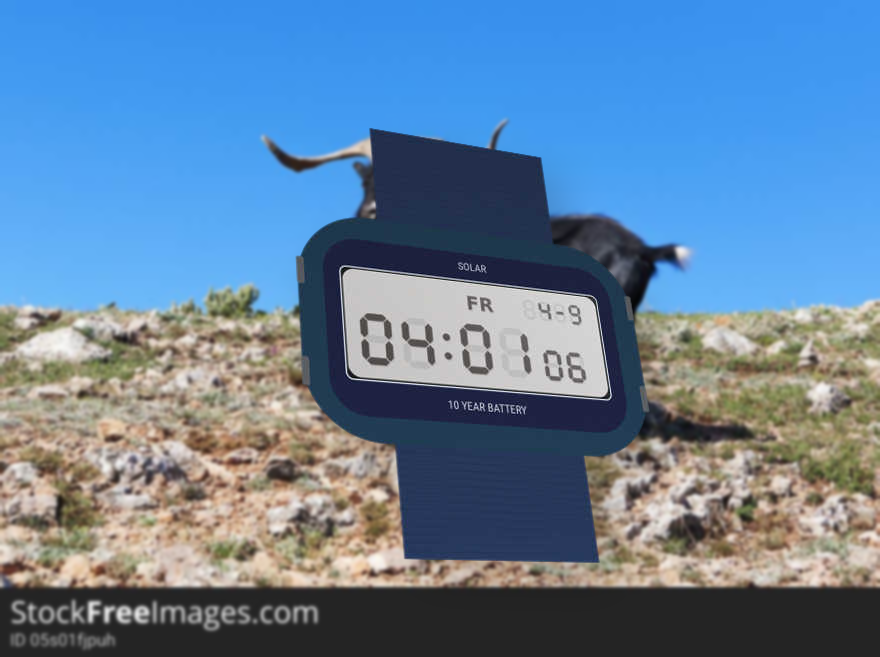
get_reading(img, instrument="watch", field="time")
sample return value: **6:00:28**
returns **4:01:06**
